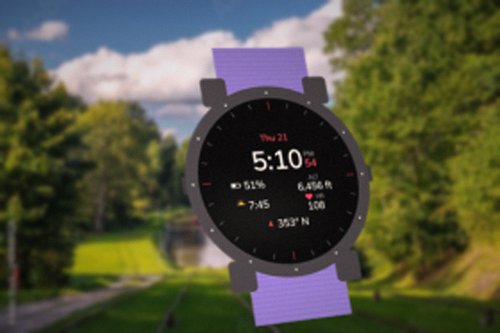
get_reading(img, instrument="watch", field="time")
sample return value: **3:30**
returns **5:10**
